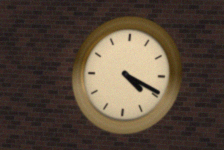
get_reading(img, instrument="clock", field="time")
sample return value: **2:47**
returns **4:19**
